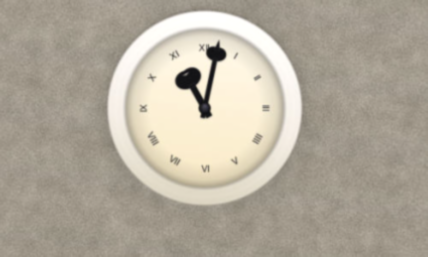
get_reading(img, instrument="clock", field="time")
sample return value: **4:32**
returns **11:02**
